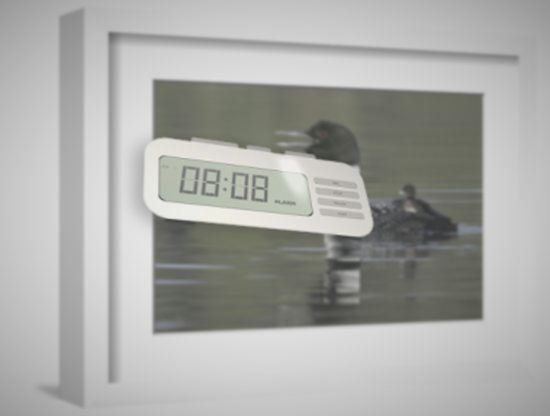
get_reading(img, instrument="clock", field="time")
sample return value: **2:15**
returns **8:08**
